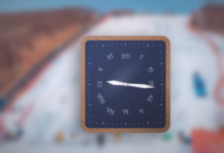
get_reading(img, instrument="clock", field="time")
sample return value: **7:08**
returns **9:16**
